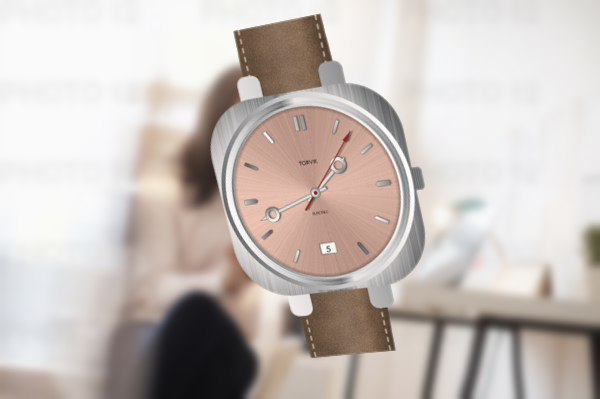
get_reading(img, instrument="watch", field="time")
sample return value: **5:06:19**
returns **1:42:07**
